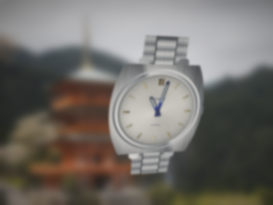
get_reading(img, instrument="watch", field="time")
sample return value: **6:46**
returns **11:02**
